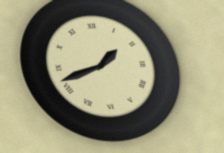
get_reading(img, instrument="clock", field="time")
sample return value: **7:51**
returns **1:42**
